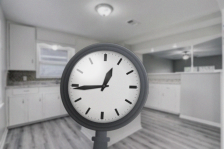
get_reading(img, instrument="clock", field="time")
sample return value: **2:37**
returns **12:44**
